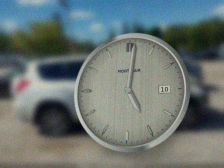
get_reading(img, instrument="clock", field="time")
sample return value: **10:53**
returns **5:01**
